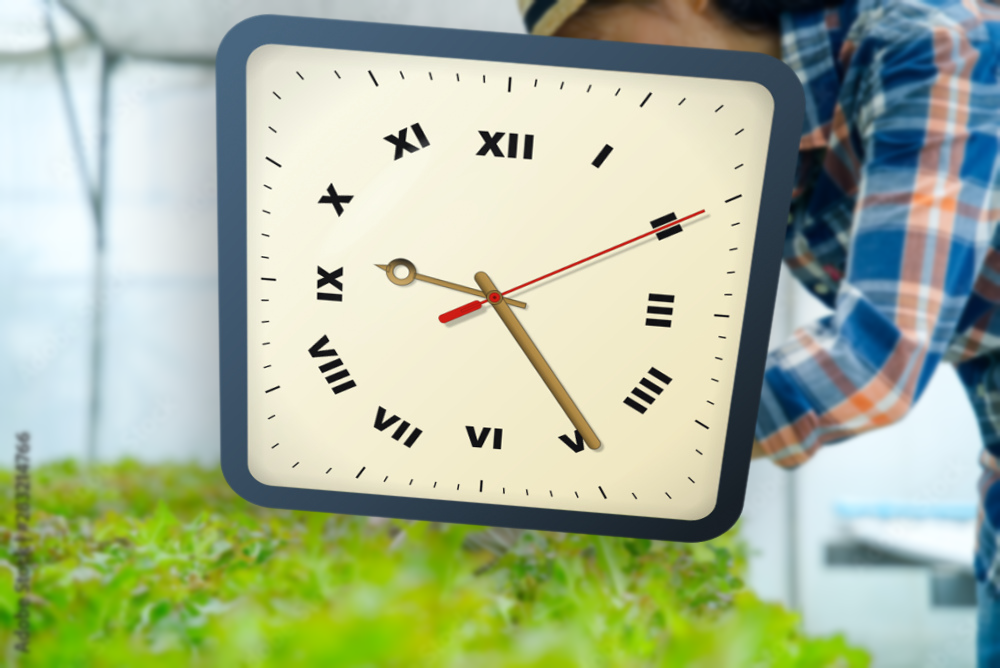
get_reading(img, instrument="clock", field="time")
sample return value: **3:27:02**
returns **9:24:10**
